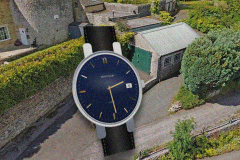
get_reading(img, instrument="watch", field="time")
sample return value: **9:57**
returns **2:29**
